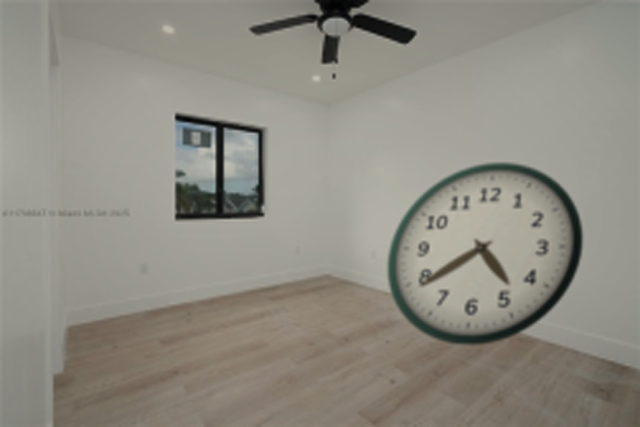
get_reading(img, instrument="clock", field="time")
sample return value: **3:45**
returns **4:39**
